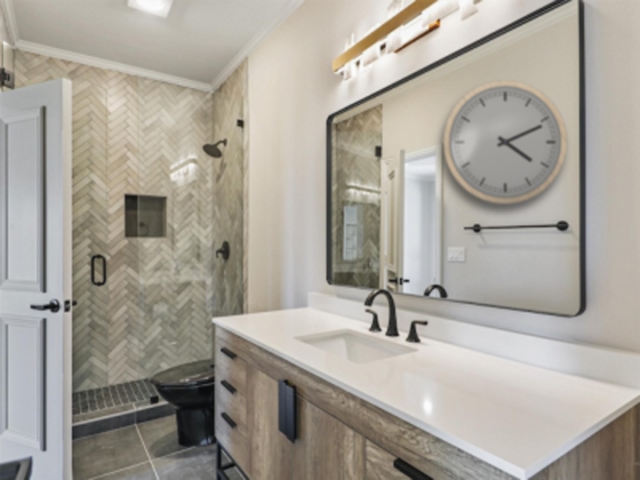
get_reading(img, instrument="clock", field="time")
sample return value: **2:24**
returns **4:11**
